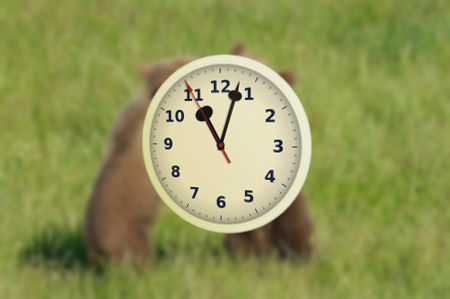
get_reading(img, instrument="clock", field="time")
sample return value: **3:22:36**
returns **11:02:55**
